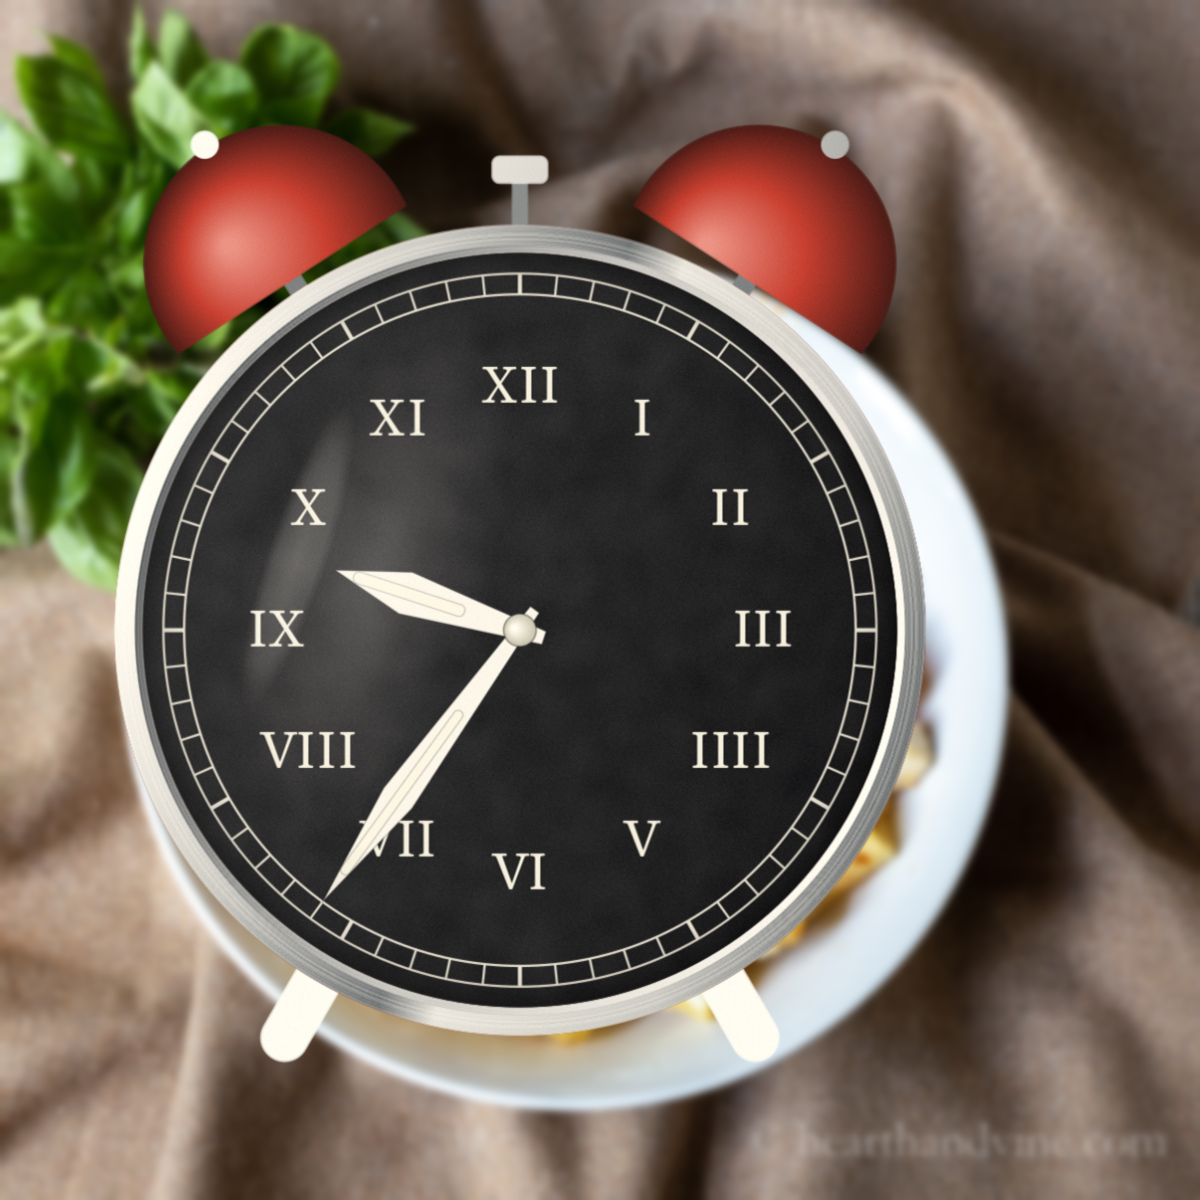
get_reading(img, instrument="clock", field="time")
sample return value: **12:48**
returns **9:36**
